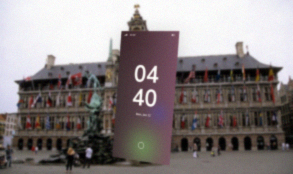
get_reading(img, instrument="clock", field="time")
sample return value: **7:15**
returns **4:40**
